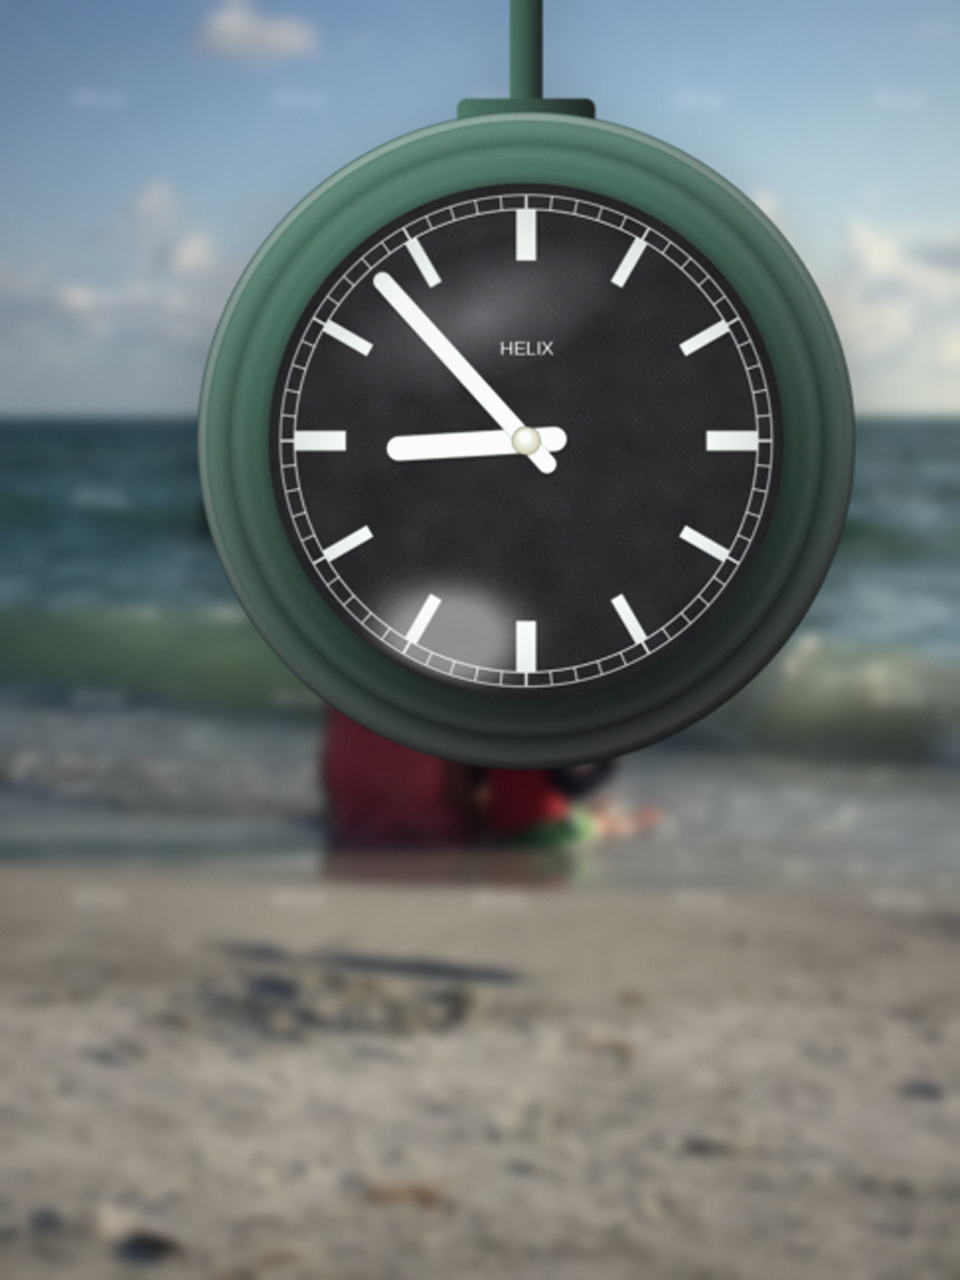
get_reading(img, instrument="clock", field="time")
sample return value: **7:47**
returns **8:53**
